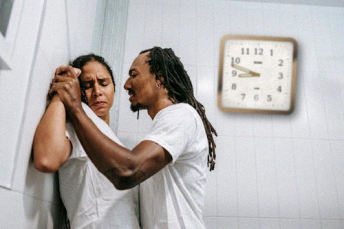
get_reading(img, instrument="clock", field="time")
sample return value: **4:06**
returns **8:48**
